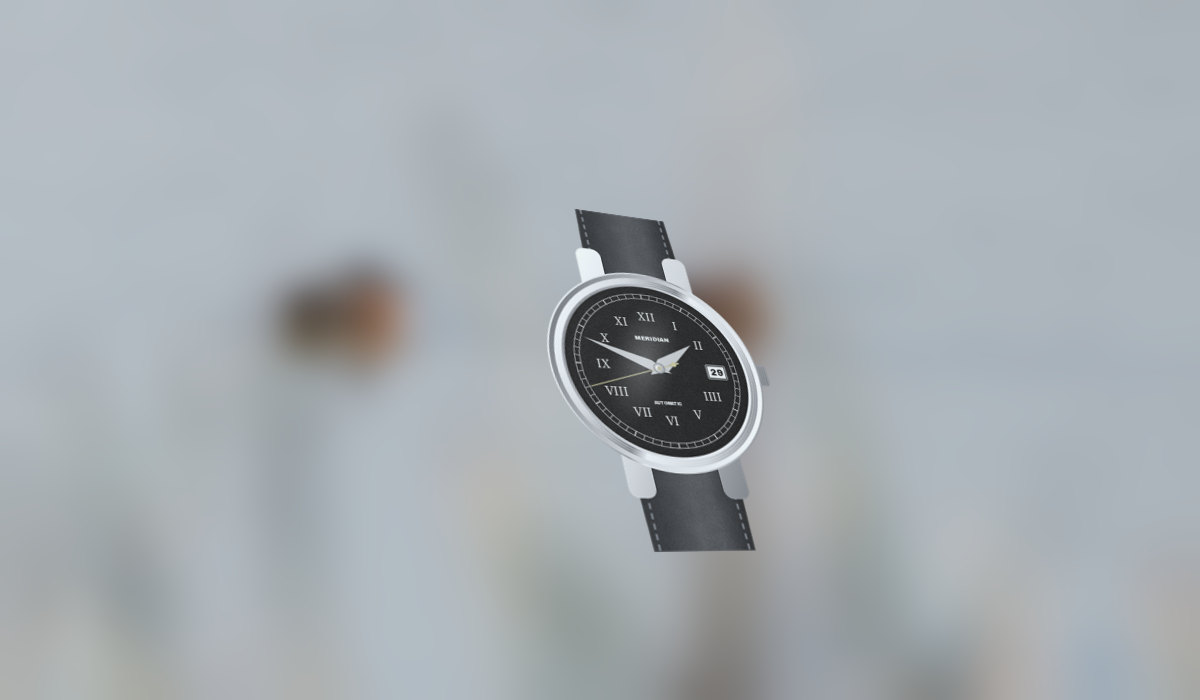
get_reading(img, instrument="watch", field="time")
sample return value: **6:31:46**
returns **1:48:42**
